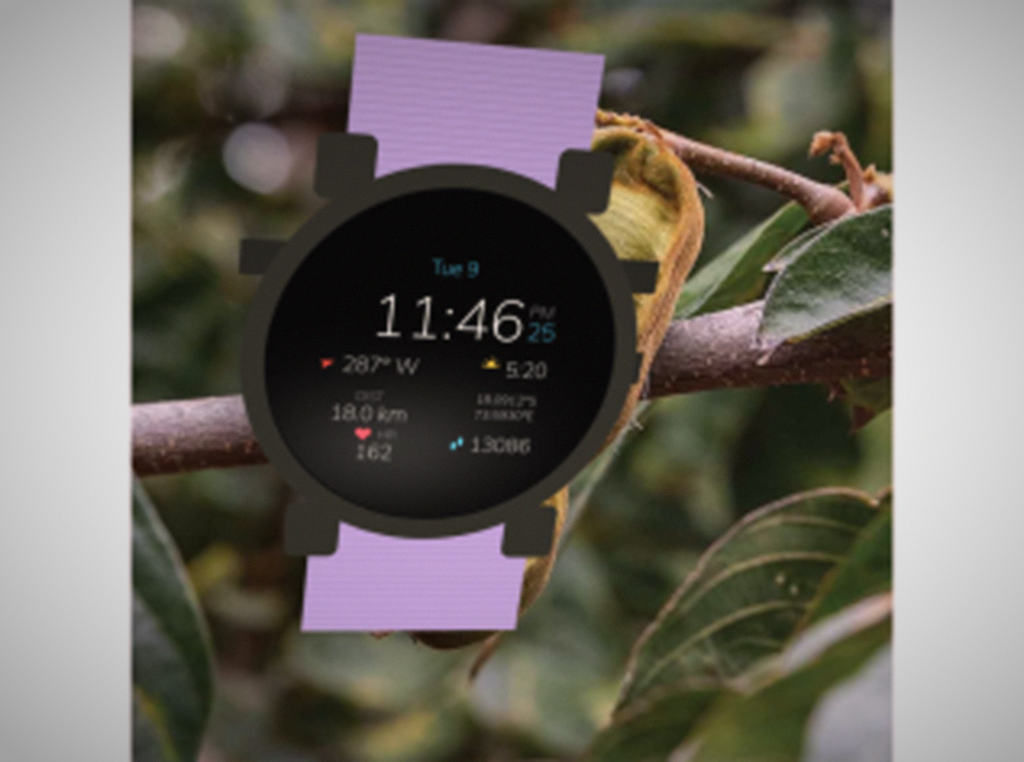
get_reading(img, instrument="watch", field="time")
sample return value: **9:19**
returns **11:46**
